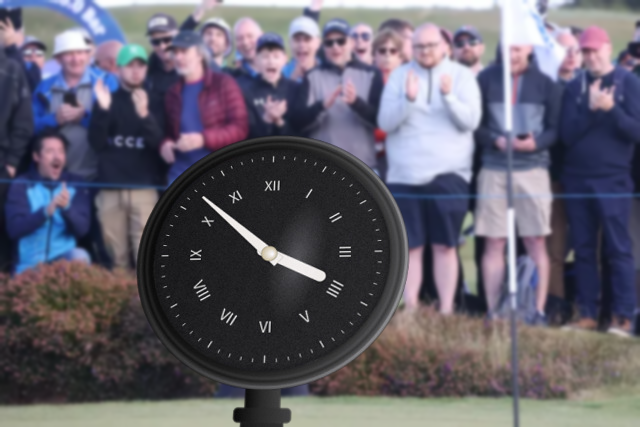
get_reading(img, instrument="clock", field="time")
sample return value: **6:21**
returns **3:52**
